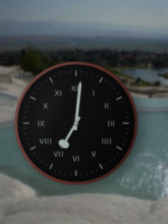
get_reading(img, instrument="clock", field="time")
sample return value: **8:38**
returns **7:01**
